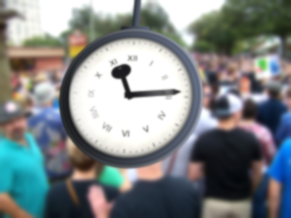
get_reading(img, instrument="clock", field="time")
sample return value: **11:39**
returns **11:14**
